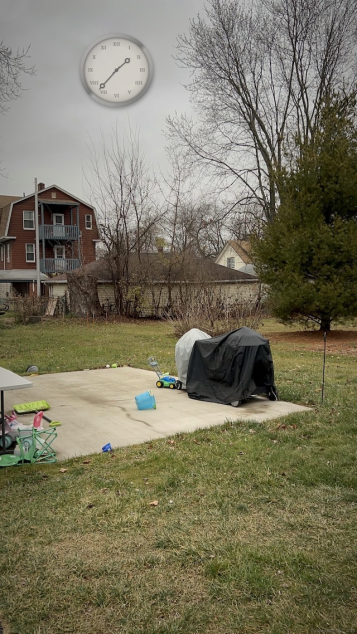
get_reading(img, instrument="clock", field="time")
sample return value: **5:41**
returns **1:37**
